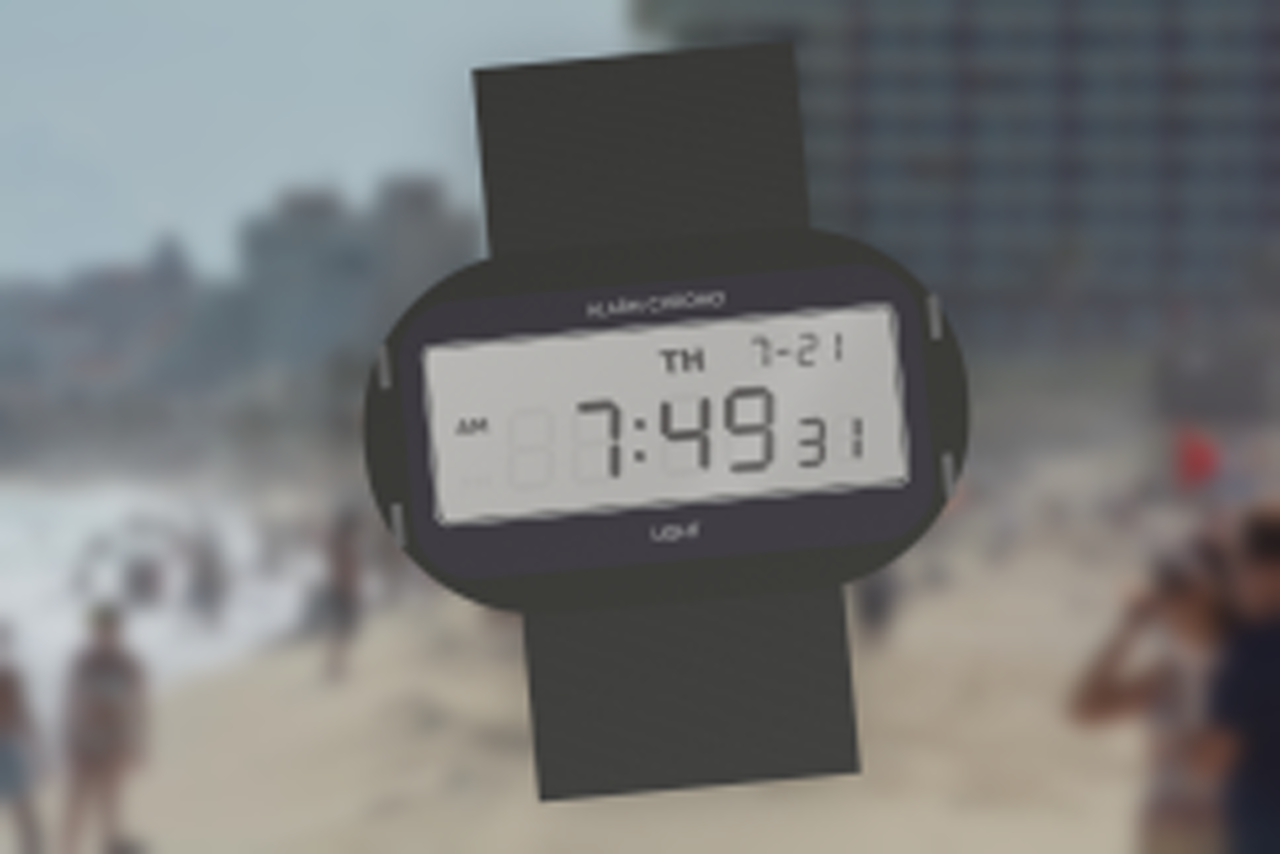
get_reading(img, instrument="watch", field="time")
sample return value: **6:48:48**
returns **7:49:31**
